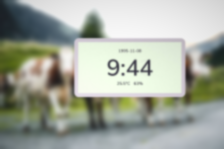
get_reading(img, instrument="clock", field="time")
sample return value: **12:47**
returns **9:44**
